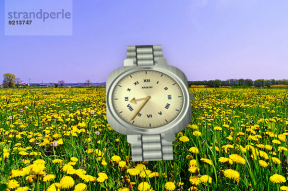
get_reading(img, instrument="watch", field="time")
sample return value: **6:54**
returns **8:36**
